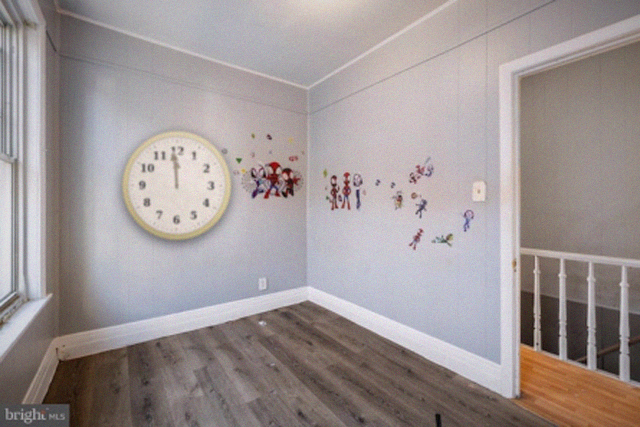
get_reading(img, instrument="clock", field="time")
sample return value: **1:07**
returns **11:59**
